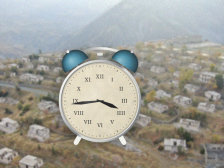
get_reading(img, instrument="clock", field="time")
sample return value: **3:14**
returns **3:44**
